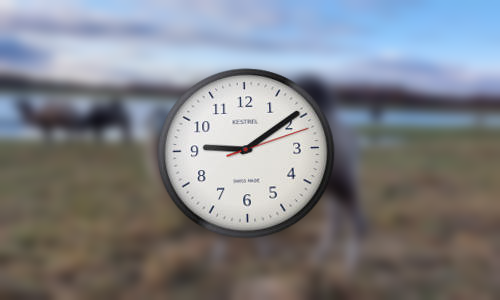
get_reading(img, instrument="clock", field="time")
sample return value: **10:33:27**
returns **9:09:12**
